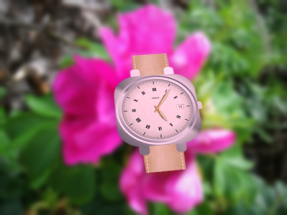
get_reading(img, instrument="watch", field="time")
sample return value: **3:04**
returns **5:06**
